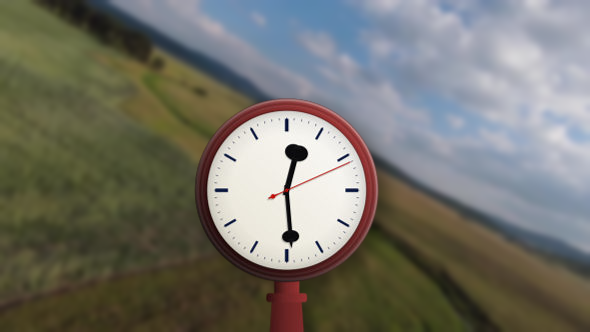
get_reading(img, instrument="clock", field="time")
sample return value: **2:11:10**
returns **12:29:11**
